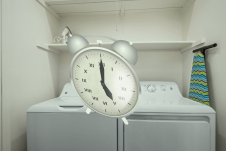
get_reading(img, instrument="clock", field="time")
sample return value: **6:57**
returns **5:00**
